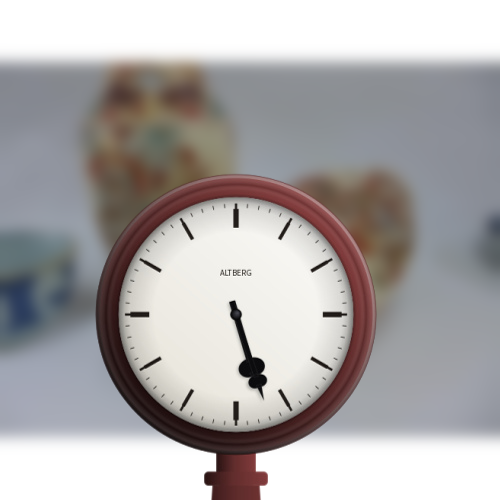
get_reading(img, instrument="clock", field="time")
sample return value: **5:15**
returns **5:27**
